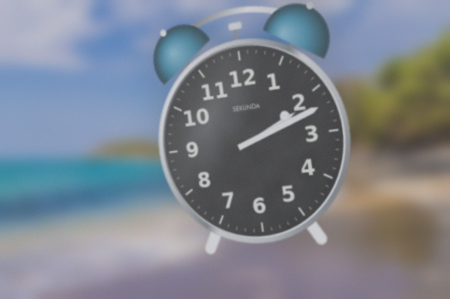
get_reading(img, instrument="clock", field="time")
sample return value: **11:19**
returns **2:12**
